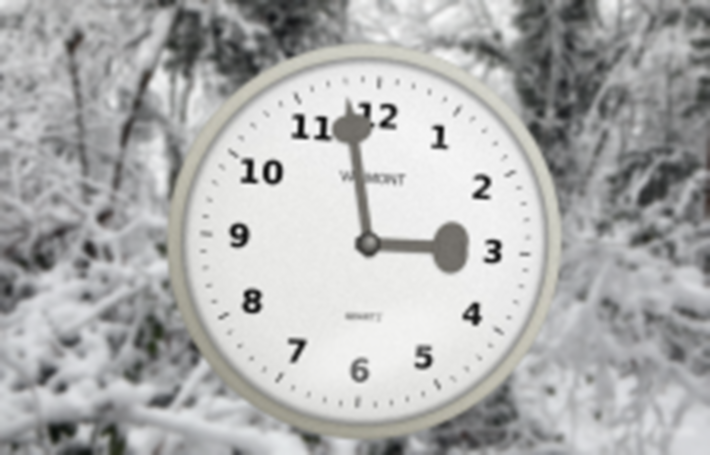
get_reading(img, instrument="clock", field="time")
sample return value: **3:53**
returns **2:58**
